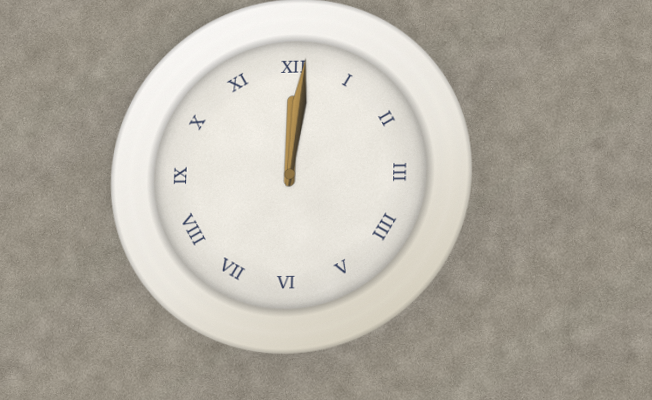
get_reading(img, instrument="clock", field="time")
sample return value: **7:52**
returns **12:01**
